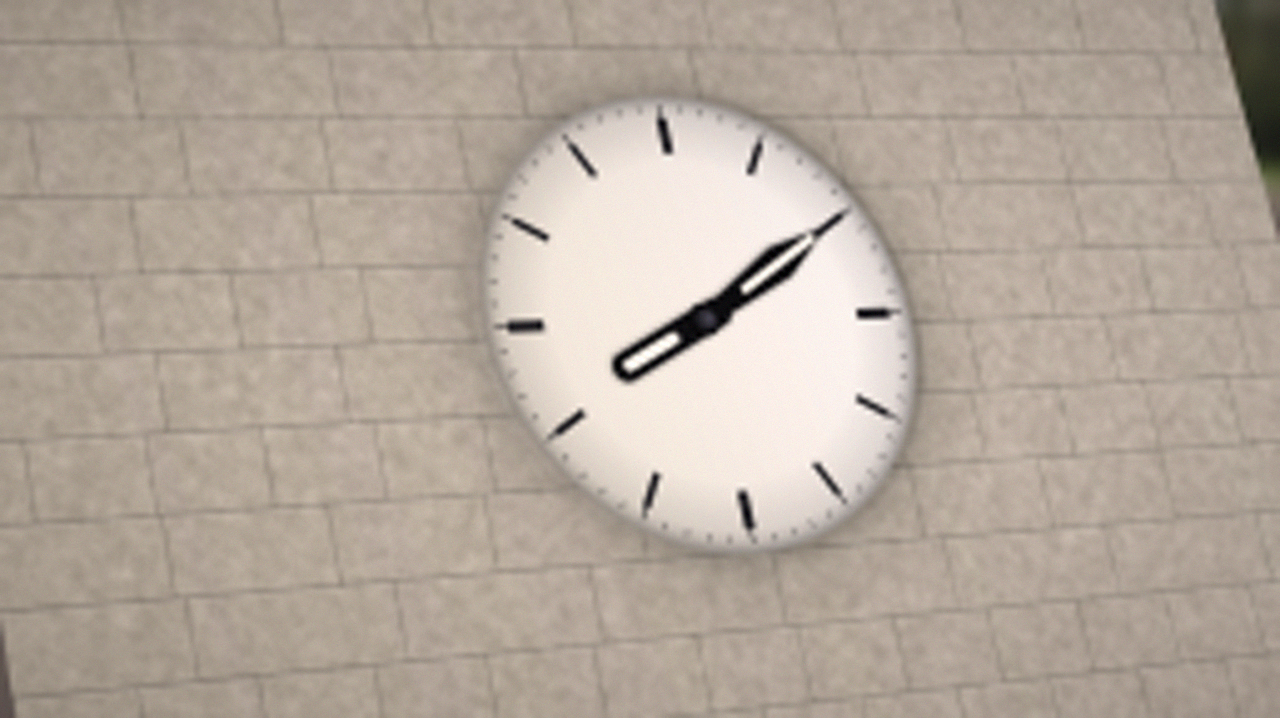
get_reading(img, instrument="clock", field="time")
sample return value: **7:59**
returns **8:10**
